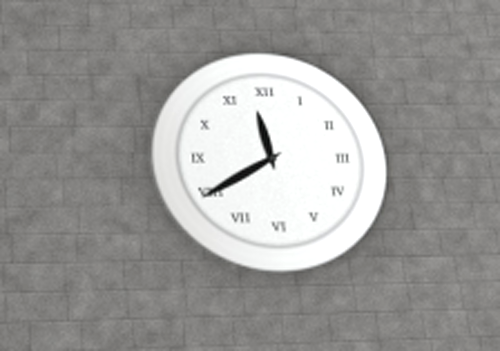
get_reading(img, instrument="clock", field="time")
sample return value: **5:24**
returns **11:40**
